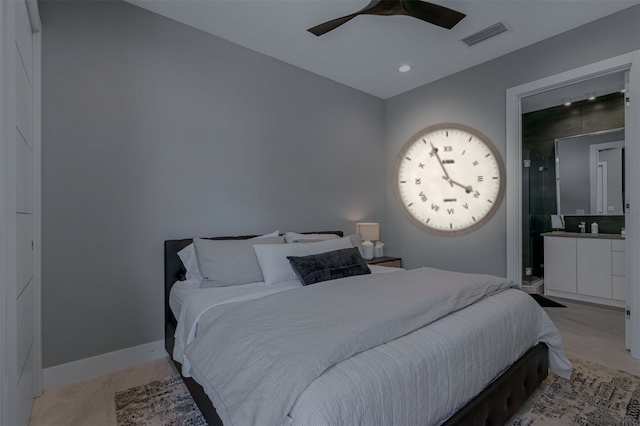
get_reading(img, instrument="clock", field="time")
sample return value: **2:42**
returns **3:56**
